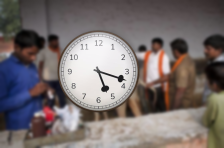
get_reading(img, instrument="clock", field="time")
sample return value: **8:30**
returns **5:18**
